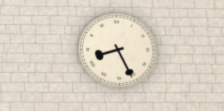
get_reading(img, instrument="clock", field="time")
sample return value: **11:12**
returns **8:26**
